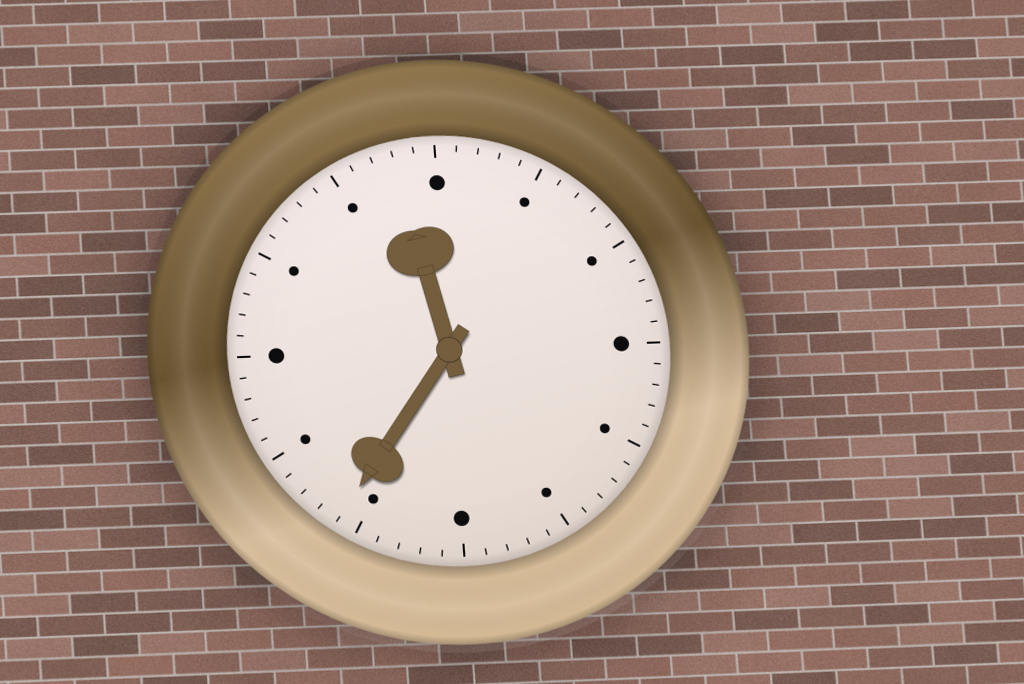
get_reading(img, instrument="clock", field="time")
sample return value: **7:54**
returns **11:36**
